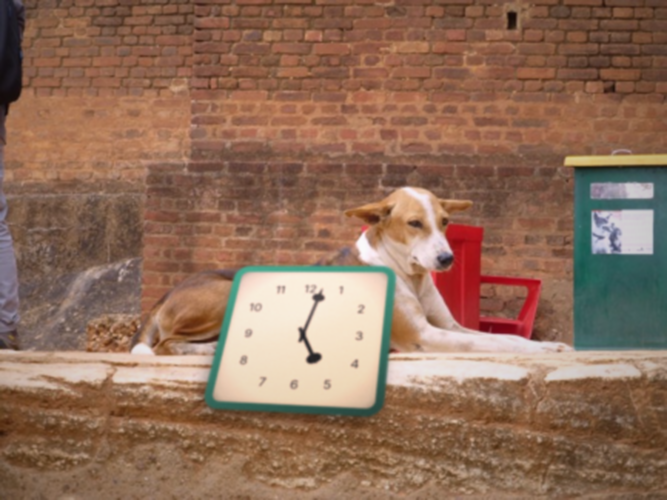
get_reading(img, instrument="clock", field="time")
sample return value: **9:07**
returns **5:02**
